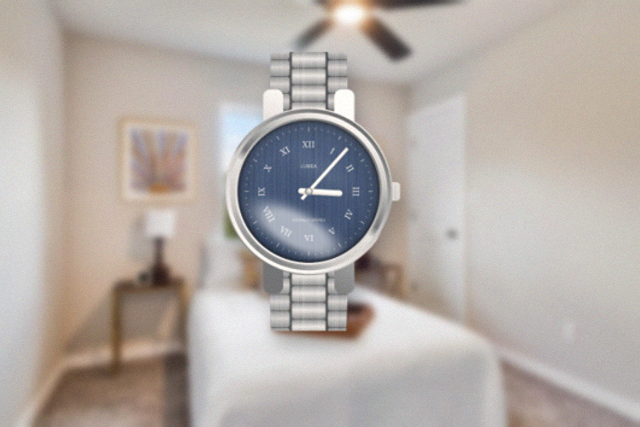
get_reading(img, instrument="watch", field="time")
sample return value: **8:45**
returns **3:07**
